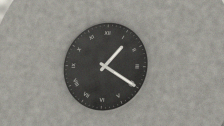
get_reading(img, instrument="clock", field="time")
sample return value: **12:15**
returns **1:20**
